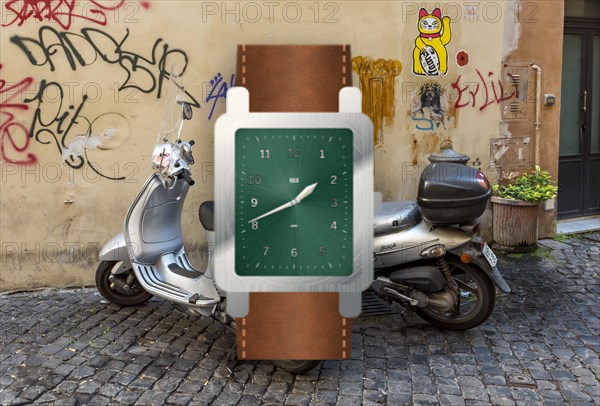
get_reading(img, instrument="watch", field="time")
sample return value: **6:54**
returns **1:41**
